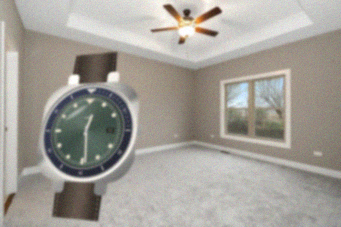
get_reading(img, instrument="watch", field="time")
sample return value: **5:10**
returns **12:29**
